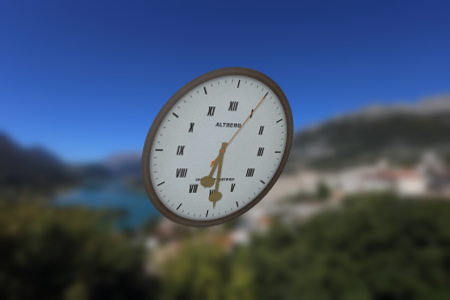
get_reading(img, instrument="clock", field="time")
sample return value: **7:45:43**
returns **6:29:05**
